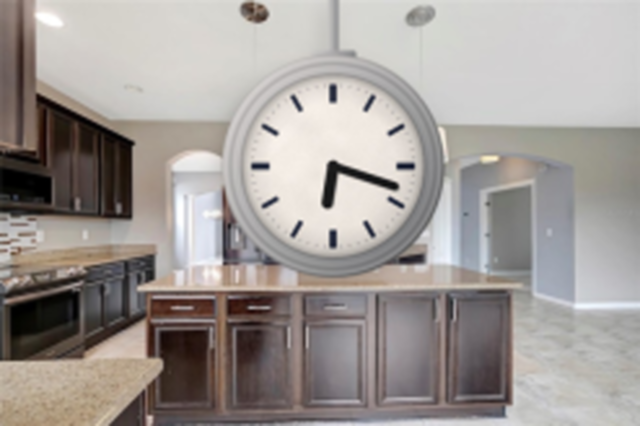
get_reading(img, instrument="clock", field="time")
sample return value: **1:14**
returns **6:18**
